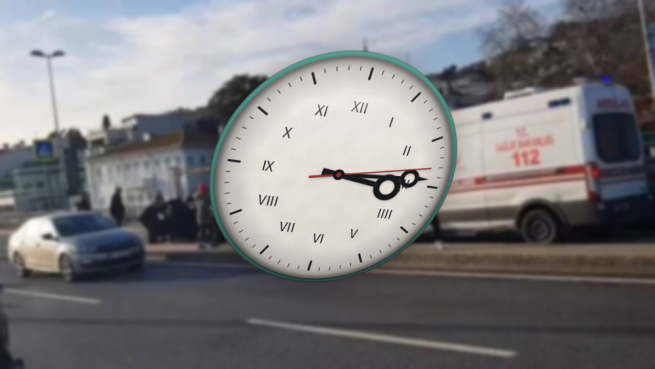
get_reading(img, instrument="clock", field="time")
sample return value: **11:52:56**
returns **3:14:13**
